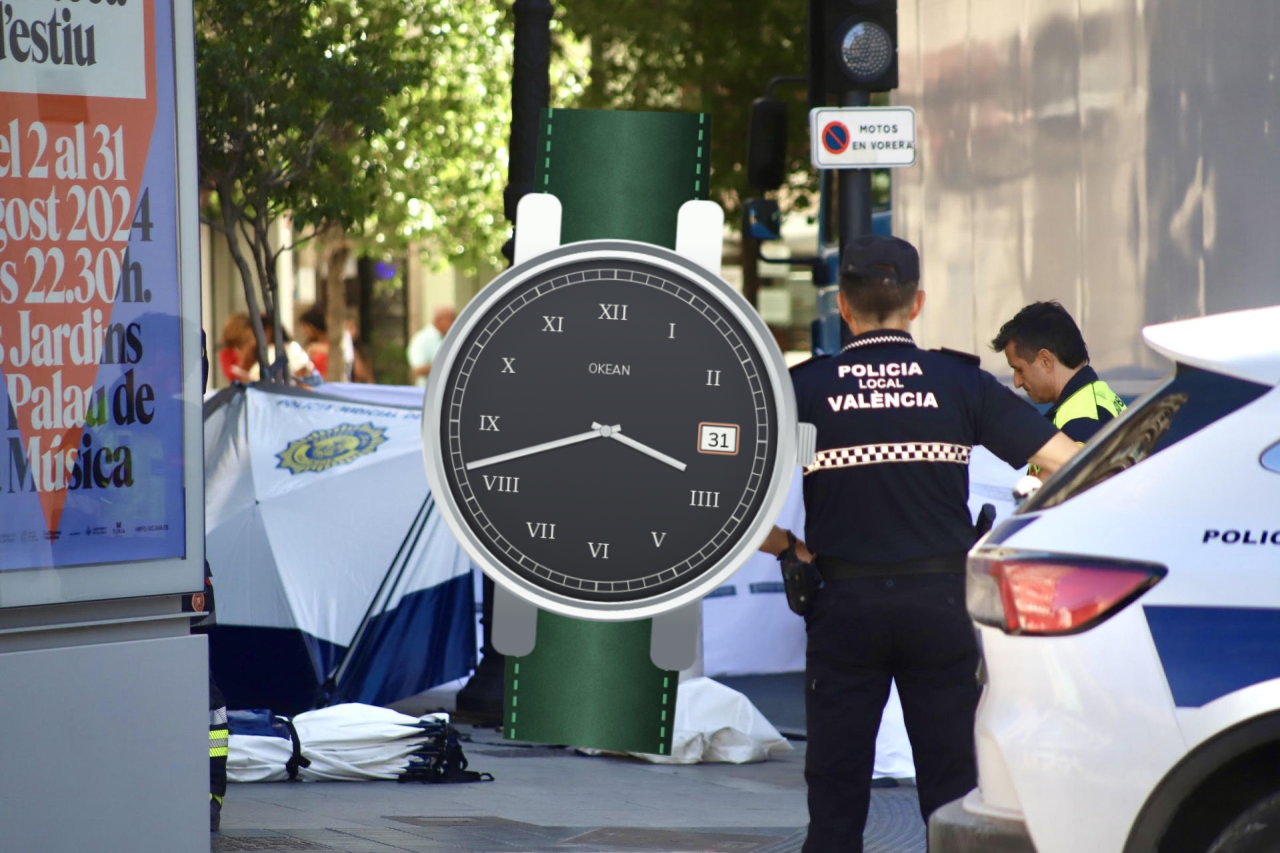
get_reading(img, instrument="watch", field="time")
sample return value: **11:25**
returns **3:42**
